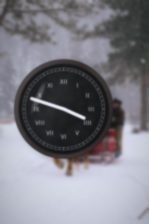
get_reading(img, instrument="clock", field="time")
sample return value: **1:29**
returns **3:48**
